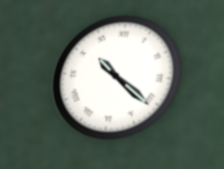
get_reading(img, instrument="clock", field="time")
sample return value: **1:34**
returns **10:21**
